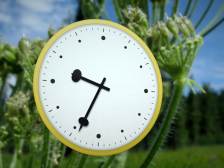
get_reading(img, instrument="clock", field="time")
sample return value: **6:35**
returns **9:34**
